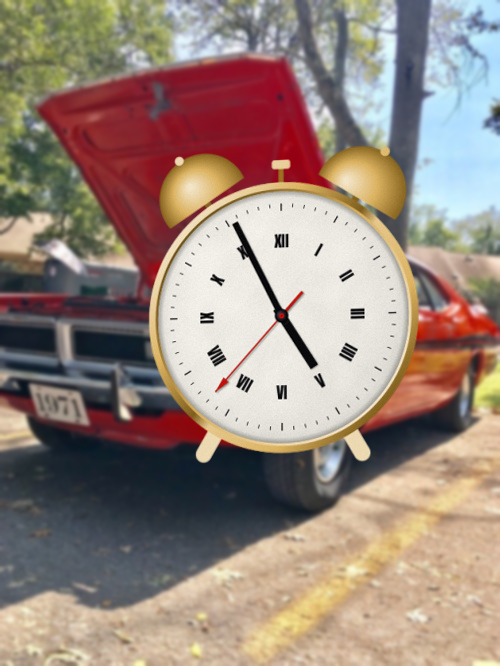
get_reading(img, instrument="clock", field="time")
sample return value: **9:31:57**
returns **4:55:37**
